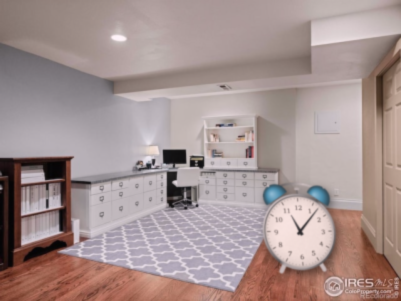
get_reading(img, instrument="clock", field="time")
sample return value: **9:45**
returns **11:07**
